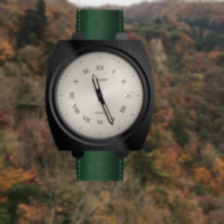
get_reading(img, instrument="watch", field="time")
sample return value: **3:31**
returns **11:26**
